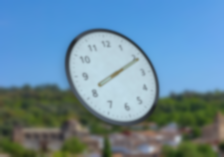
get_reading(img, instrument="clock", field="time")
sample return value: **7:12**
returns **8:11**
